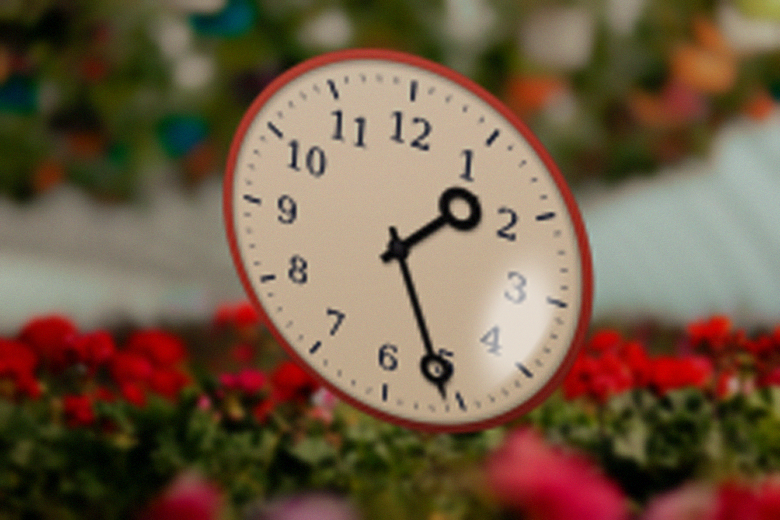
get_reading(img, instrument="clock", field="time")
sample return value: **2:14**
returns **1:26**
